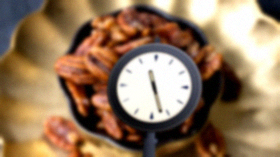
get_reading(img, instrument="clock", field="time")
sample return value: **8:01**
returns **11:27**
